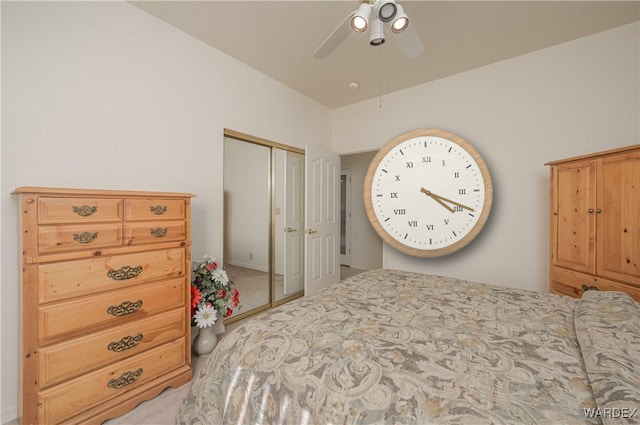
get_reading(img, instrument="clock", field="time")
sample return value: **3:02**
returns **4:19**
